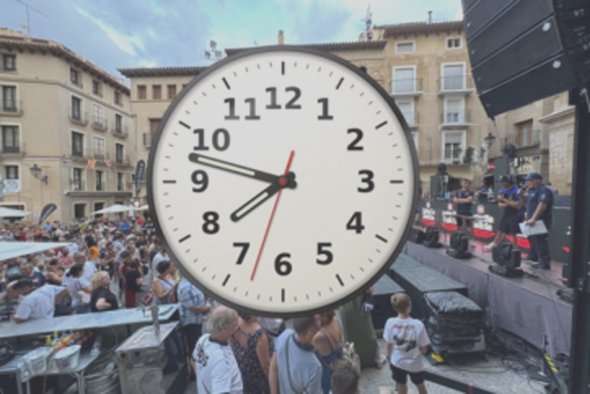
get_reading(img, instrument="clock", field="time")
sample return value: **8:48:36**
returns **7:47:33**
